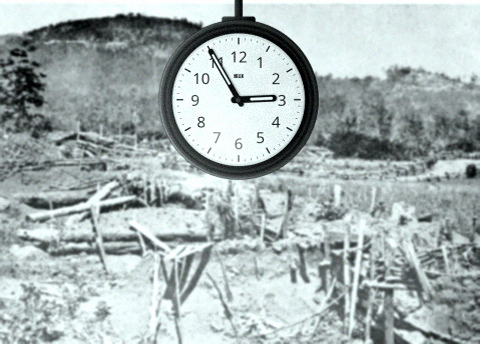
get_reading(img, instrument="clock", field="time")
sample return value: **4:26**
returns **2:55**
